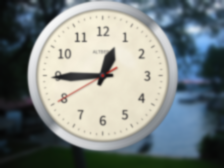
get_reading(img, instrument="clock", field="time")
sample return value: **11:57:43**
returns **12:44:40**
